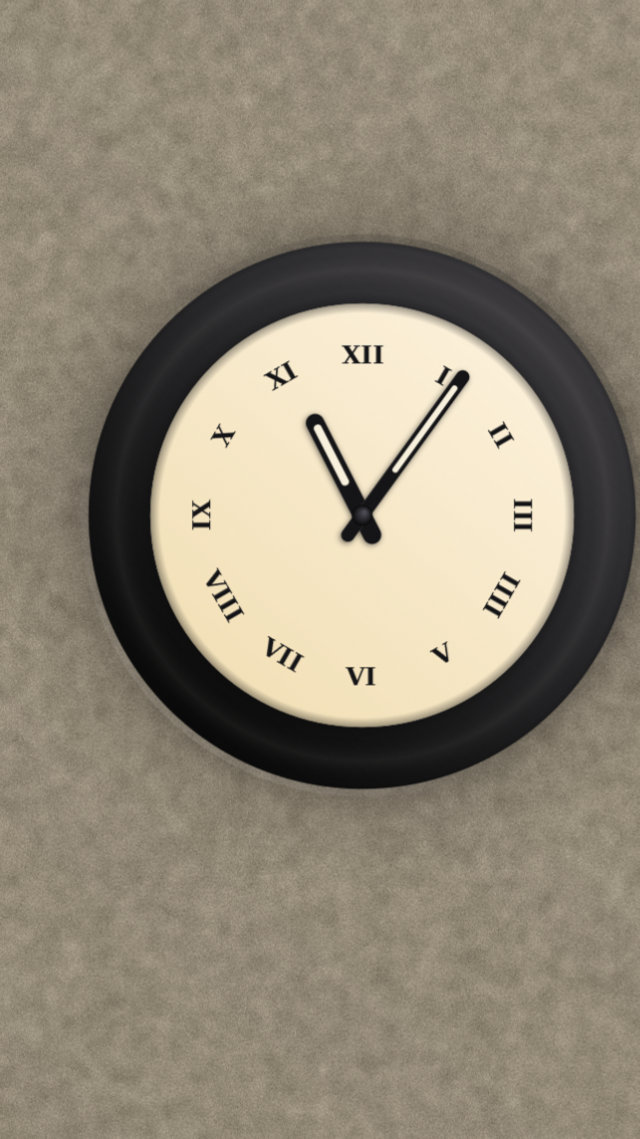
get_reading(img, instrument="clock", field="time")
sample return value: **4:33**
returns **11:06**
